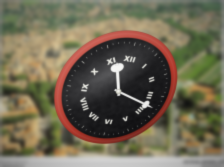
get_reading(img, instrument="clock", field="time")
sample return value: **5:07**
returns **11:18**
